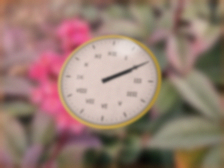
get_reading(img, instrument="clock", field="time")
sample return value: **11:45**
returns **2:10**
